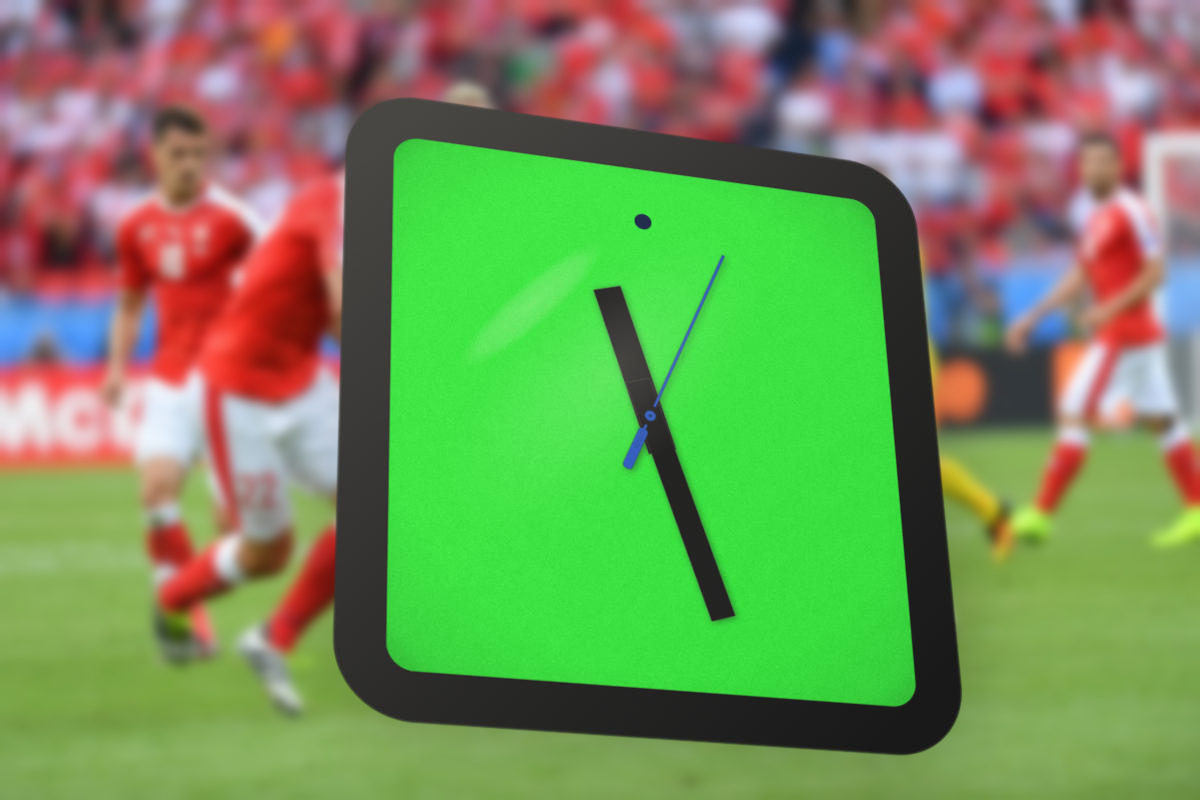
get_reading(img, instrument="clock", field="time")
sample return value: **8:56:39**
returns **11:27:04**
